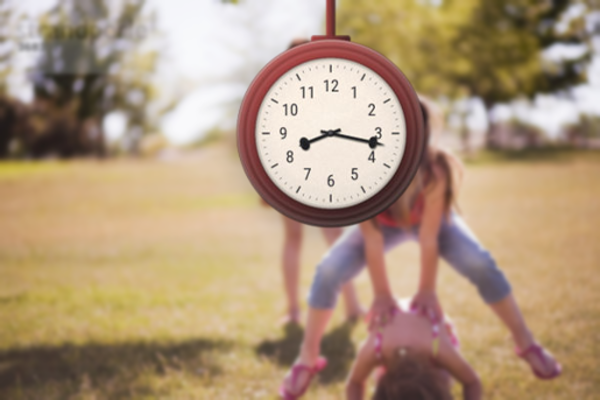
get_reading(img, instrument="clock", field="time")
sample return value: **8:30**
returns **8:17**
